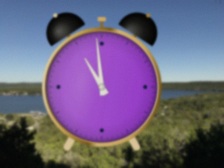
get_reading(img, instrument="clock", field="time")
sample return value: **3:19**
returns **10:59**
